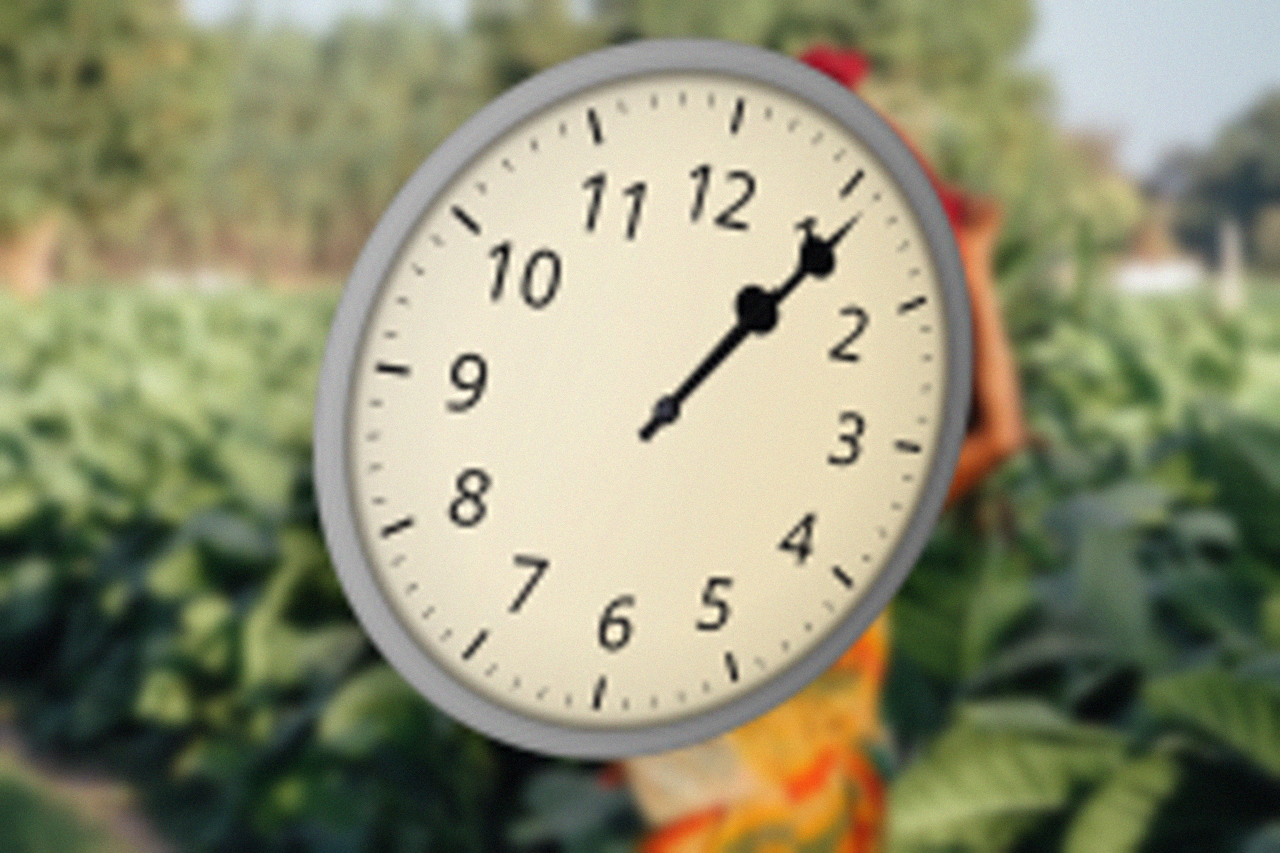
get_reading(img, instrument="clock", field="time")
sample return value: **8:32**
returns **1:06**
